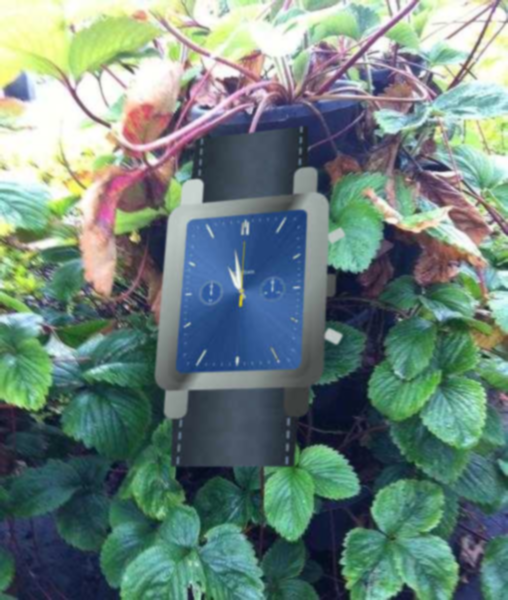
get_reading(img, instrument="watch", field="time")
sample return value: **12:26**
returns **10:58**
